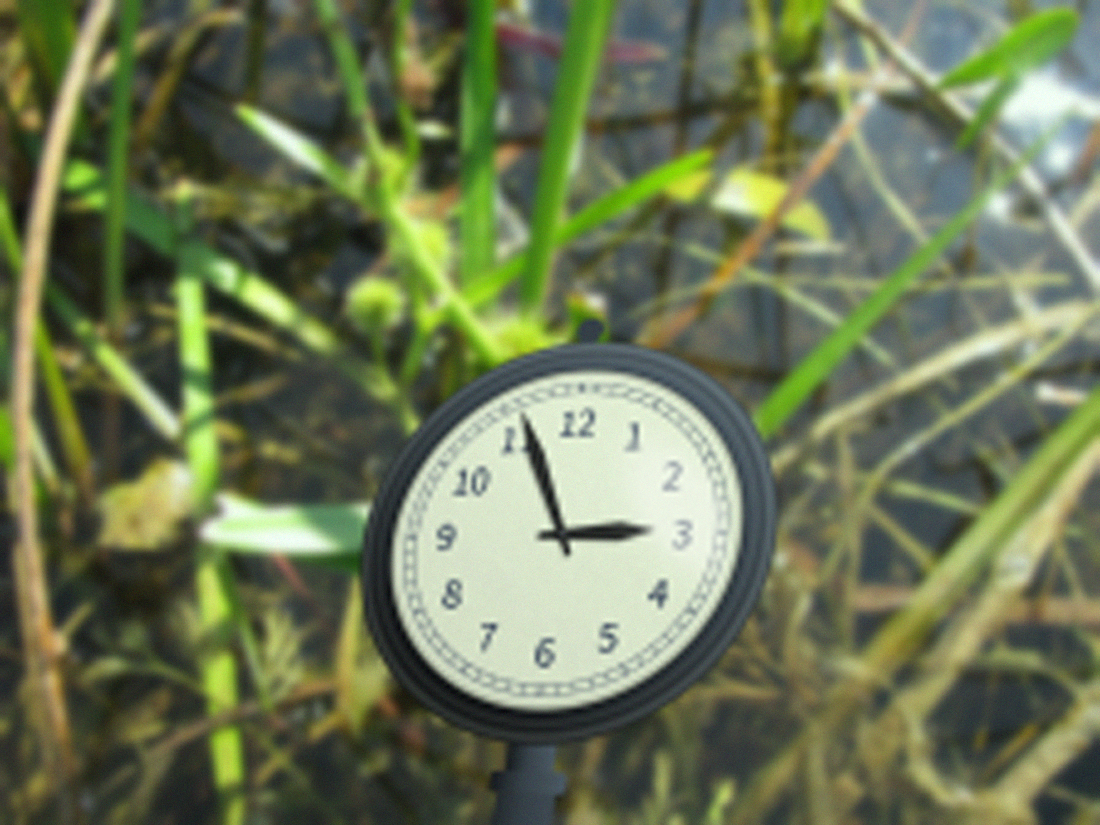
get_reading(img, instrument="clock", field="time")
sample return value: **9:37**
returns **2:56**
